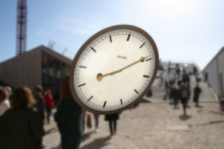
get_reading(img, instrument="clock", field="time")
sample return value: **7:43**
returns **8:09**
